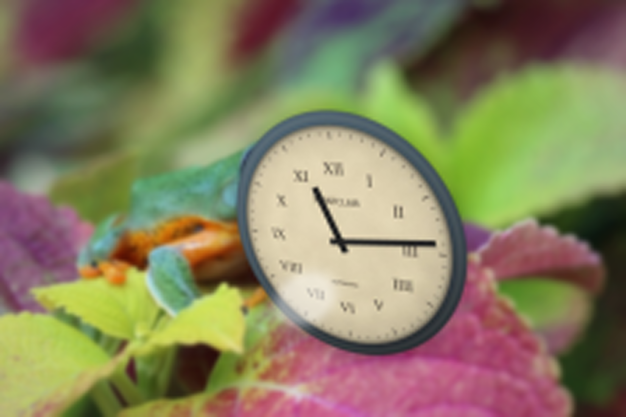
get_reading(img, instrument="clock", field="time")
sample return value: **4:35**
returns **11:14**
